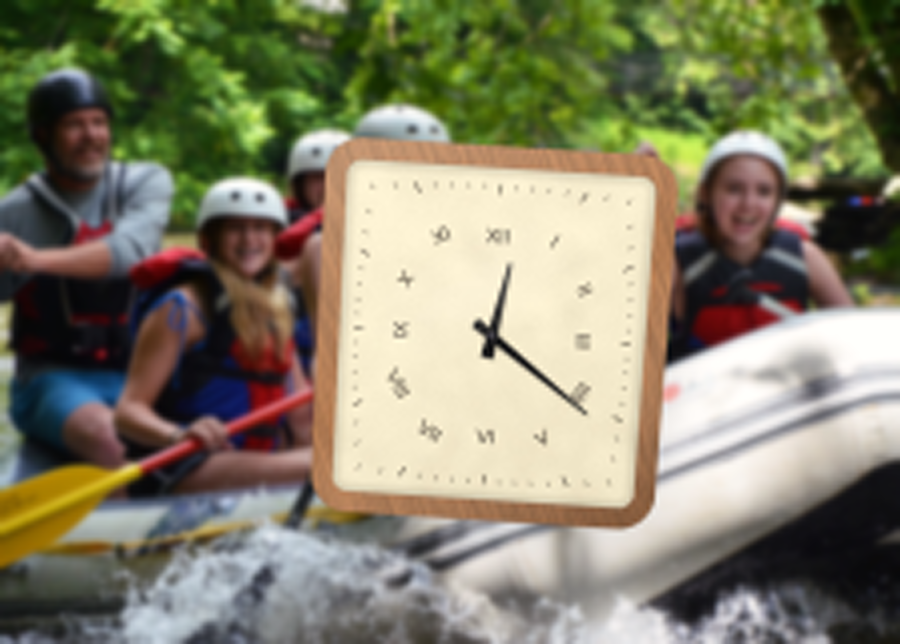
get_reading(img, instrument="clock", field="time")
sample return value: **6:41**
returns **12:21**
